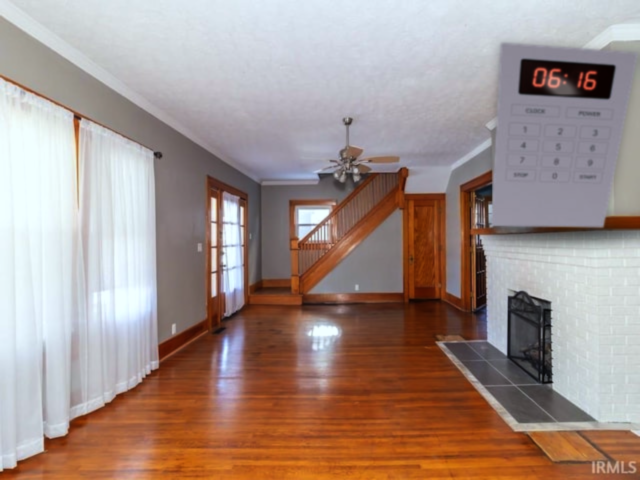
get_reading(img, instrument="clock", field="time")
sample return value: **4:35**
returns **6:16**
